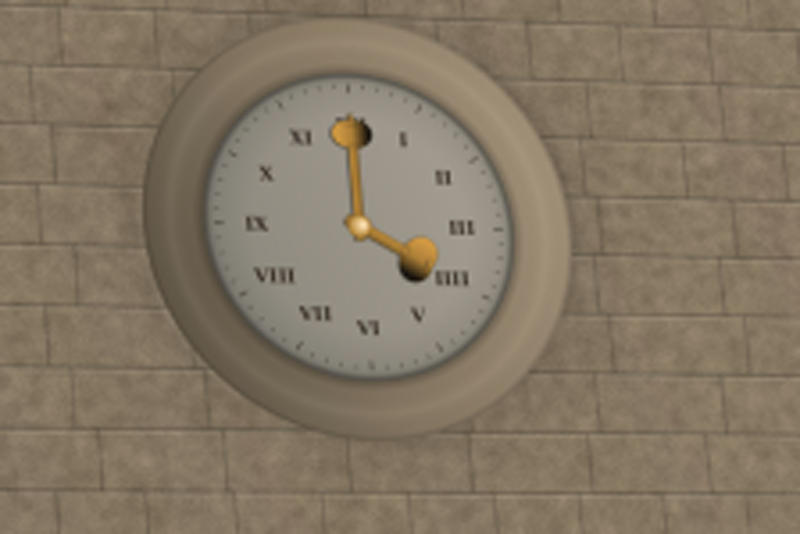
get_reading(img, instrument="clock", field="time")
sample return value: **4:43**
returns **4:00**
